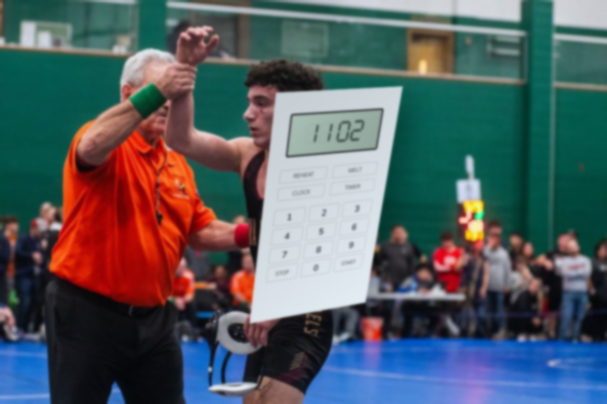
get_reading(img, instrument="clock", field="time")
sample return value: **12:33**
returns **11:02**
